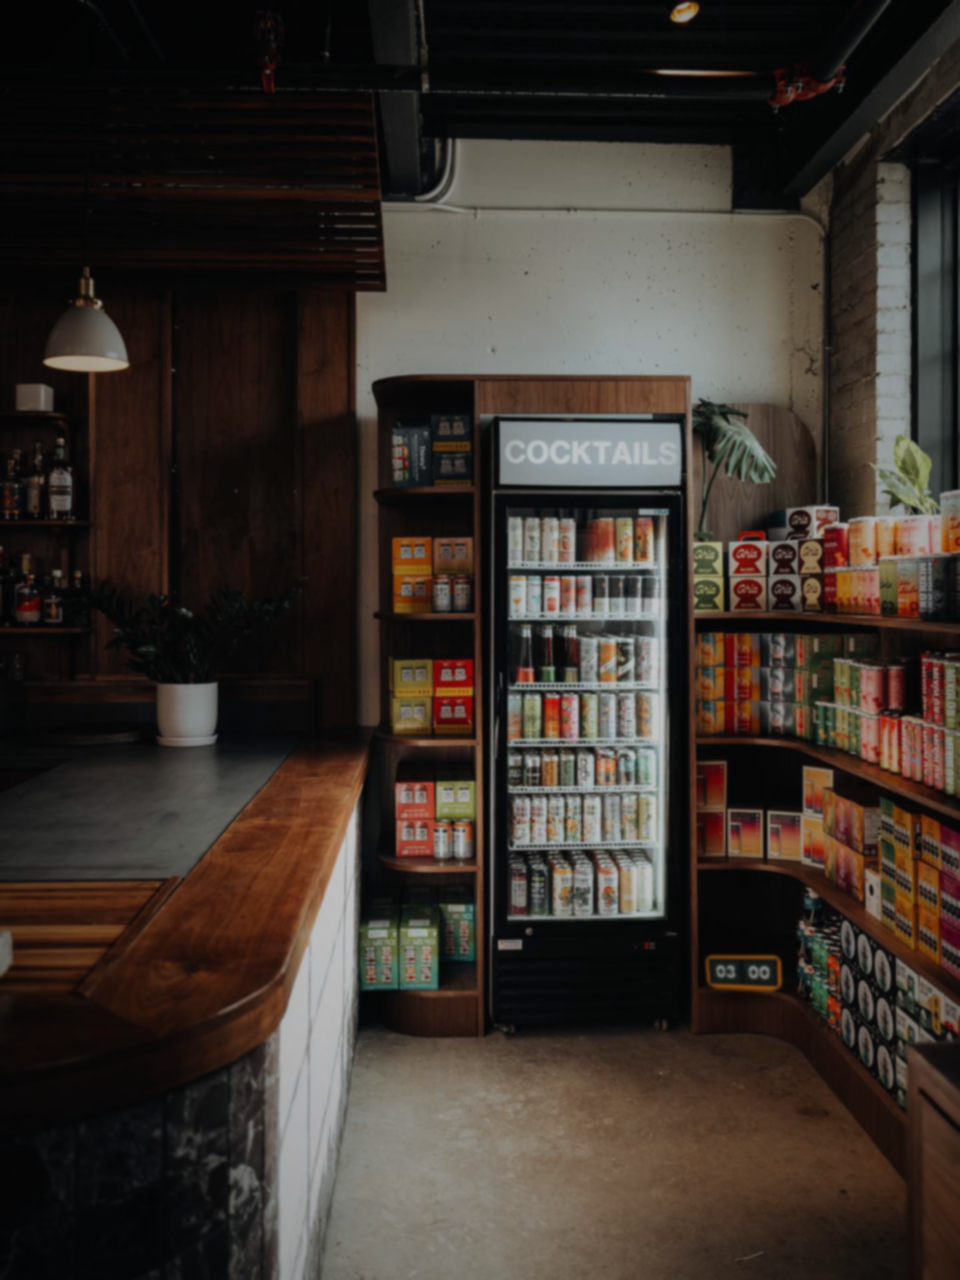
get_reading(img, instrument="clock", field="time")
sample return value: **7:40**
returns **3:00**
